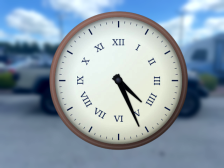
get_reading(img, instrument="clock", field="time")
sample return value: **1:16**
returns **4:26**
